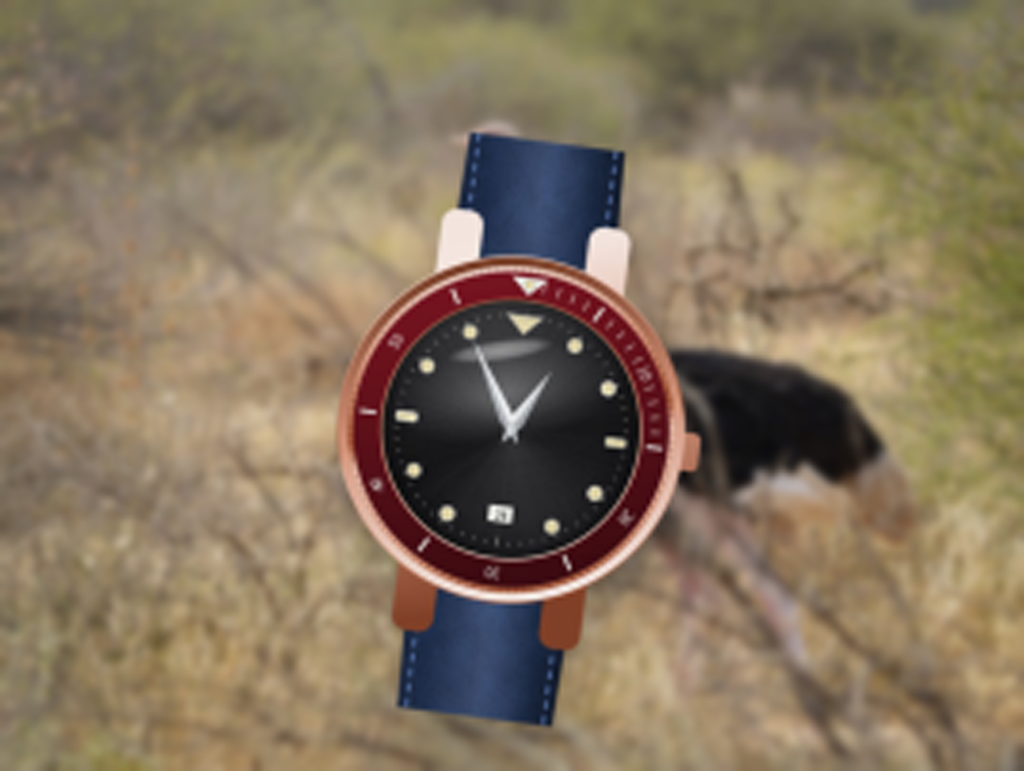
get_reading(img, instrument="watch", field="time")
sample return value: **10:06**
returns **12:55**
